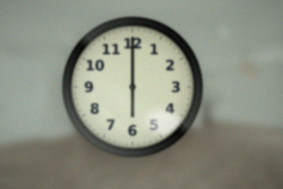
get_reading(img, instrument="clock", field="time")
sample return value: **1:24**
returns **6:00**
